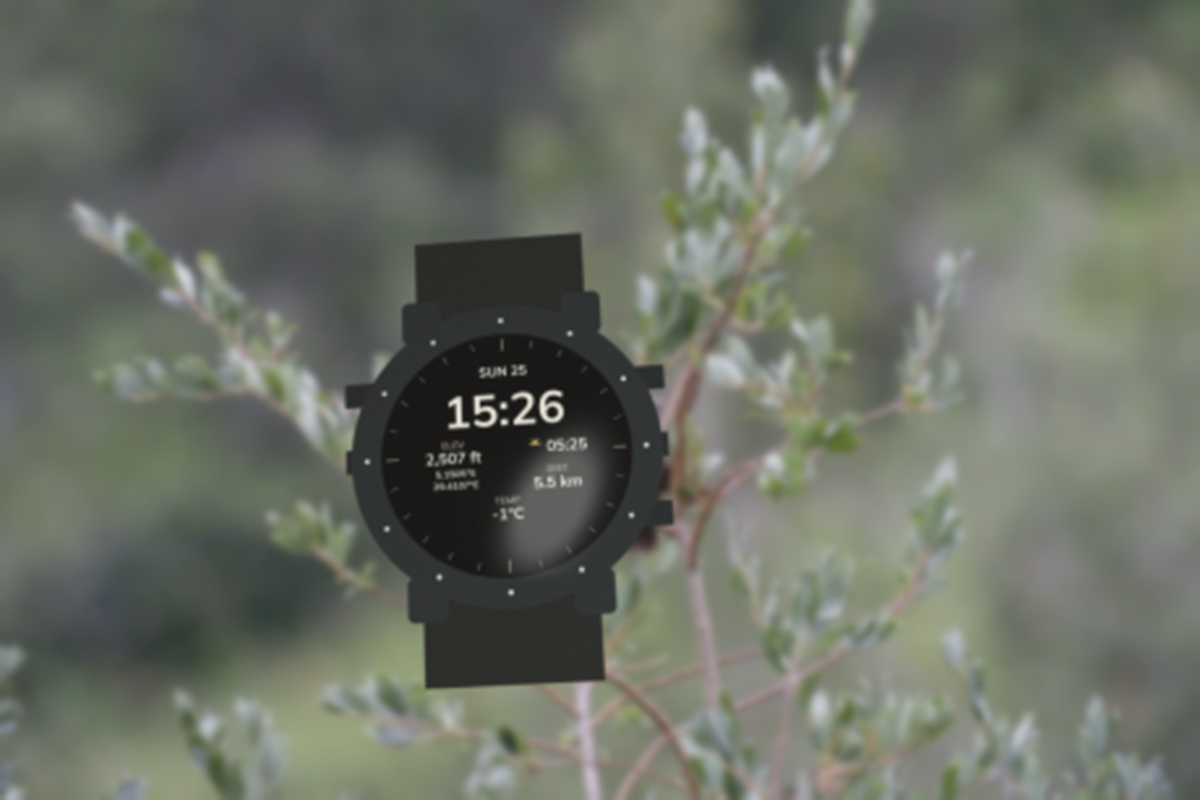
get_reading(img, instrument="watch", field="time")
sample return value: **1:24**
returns **15:26**
